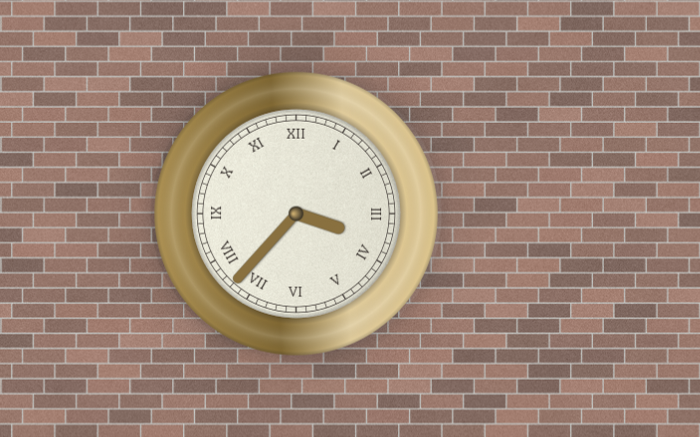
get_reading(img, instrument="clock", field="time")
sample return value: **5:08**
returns **3:37**
